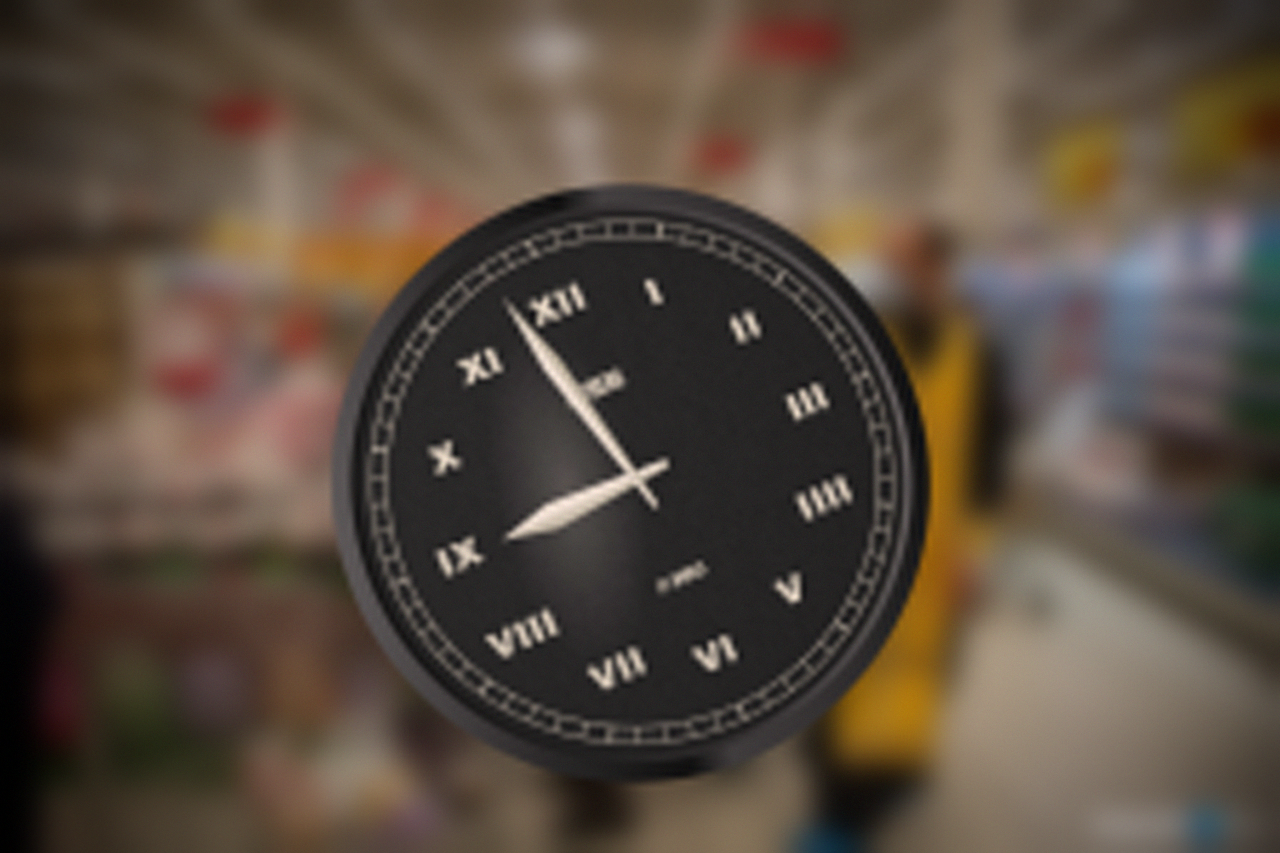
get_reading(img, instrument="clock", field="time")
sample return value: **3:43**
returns **8:58**
